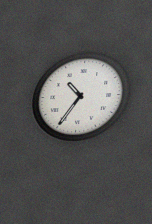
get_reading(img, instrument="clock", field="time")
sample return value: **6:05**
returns **10:35**
